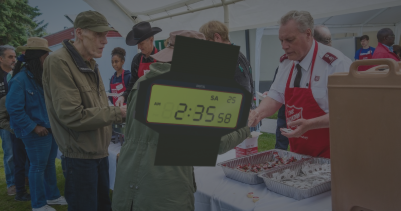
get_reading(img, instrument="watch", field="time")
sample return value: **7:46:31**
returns **2:35:58**
